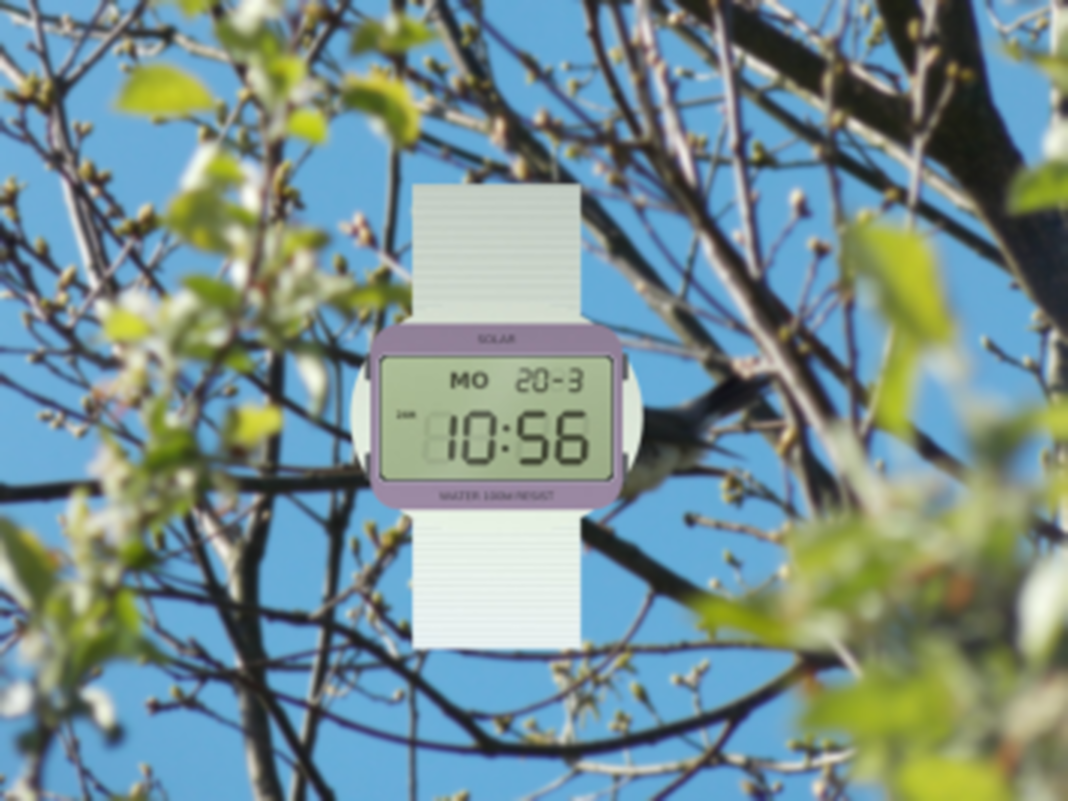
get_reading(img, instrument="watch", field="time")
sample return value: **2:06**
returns **10:56**
